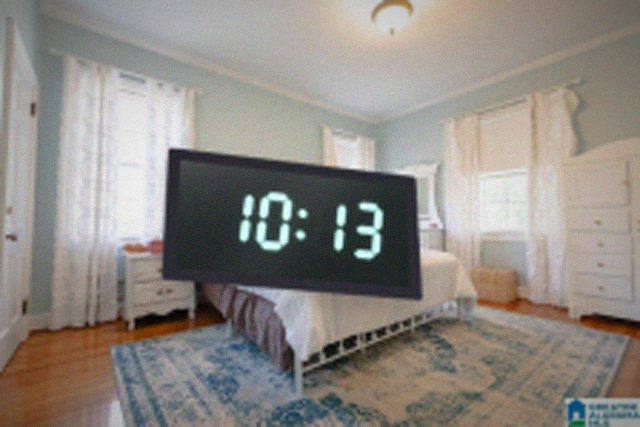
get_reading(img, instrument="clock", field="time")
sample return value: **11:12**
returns **10:13**
